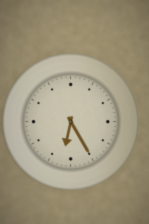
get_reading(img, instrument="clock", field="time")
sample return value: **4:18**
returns **6:25**
